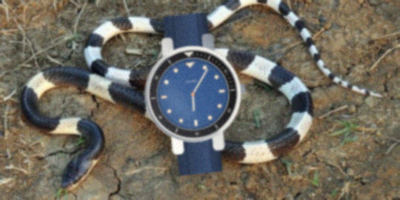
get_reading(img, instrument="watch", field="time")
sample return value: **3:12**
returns **6:06**
